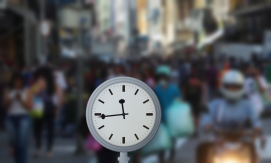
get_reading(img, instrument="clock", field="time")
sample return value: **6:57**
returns **11:44**
